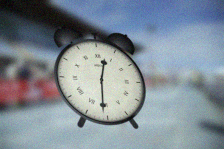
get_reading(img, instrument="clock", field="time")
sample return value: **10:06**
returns **12:31**
